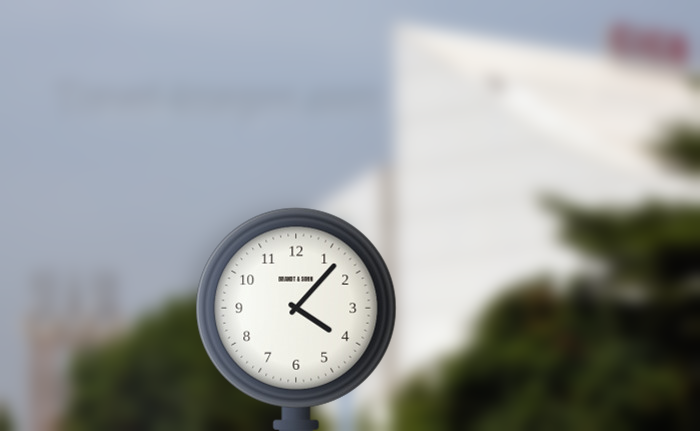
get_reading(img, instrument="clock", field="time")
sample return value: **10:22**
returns **4:07**
